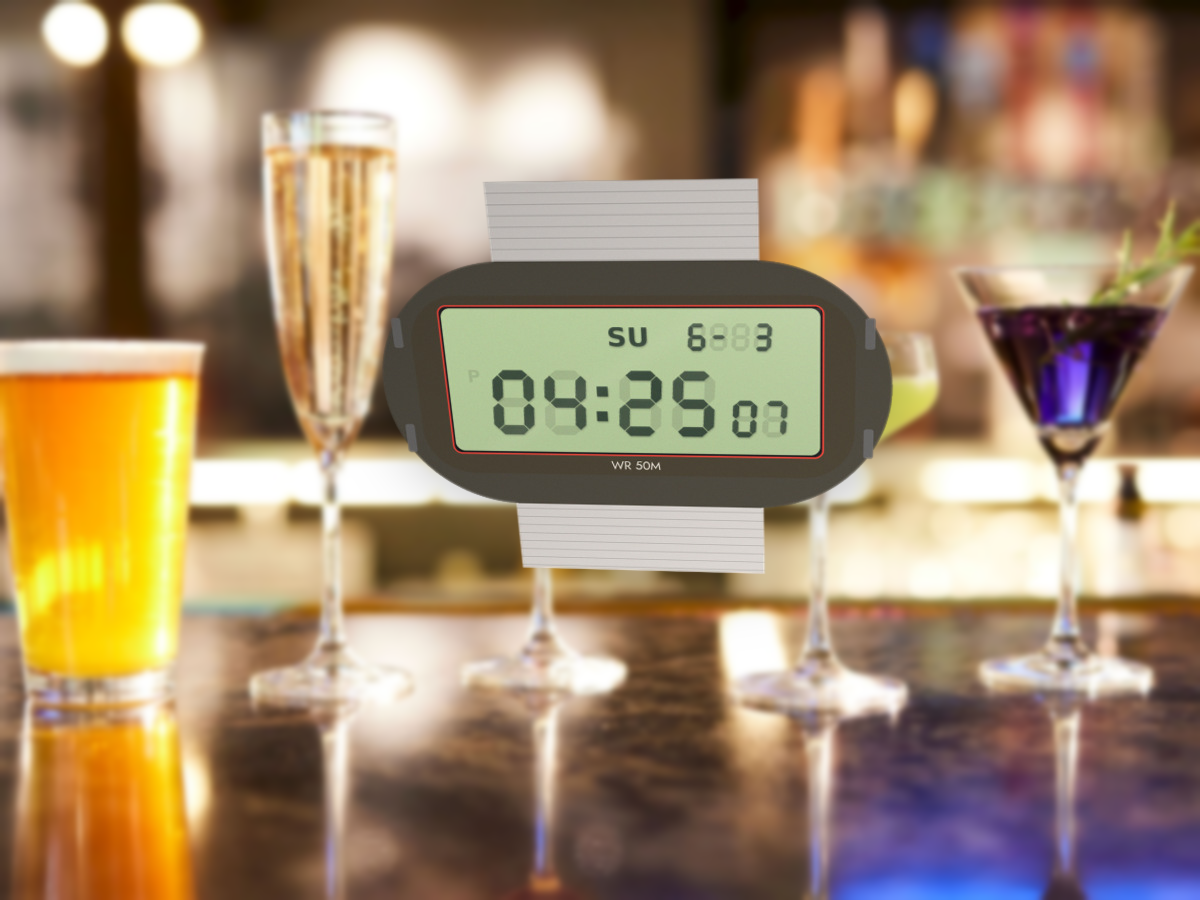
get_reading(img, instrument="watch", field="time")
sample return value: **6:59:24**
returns **4:25:07**
